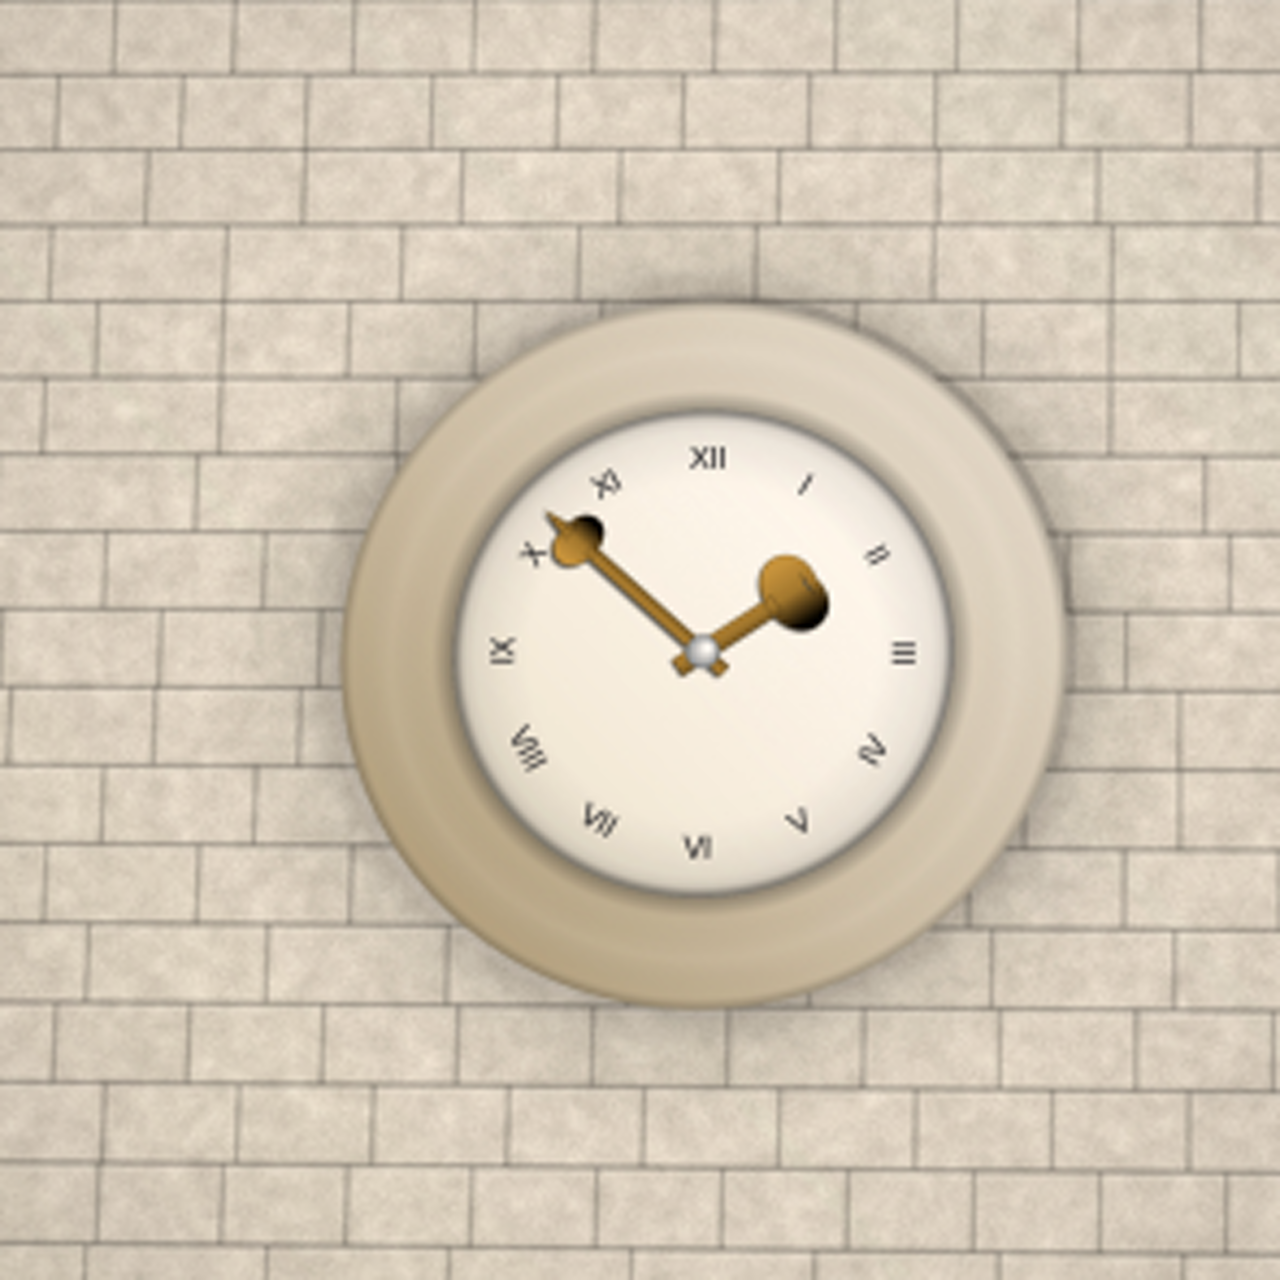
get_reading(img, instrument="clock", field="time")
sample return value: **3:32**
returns **1:52**
